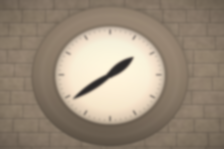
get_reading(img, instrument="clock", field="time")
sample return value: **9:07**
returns **1:39**
